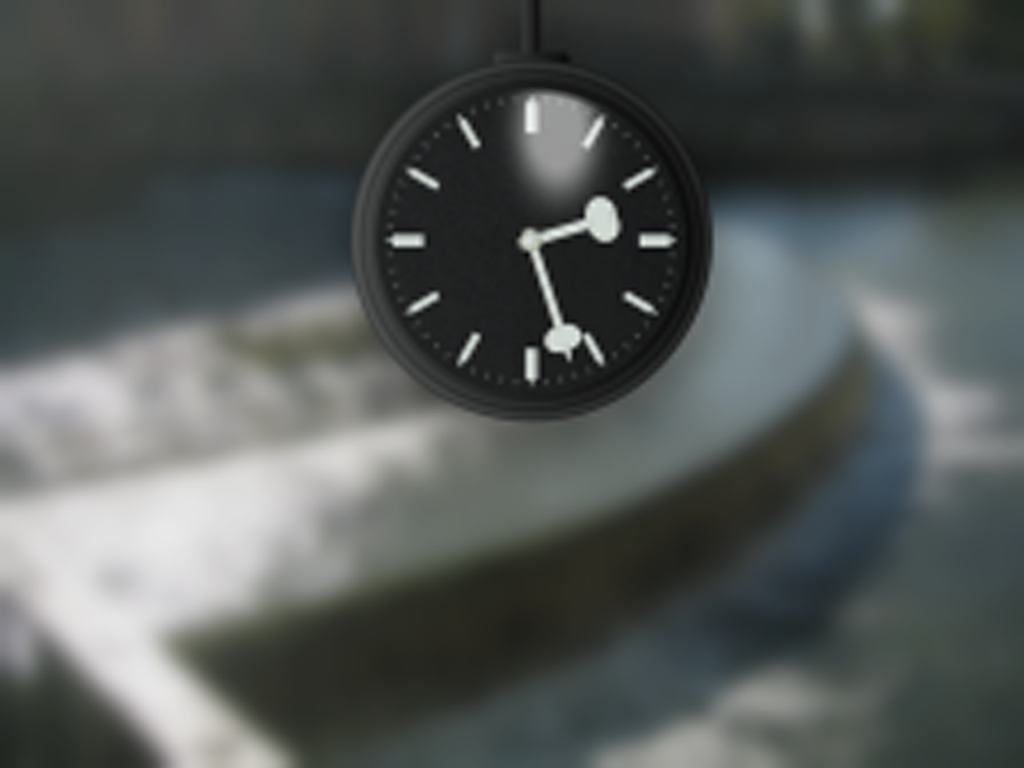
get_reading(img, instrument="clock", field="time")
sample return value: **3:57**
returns **2:27**
